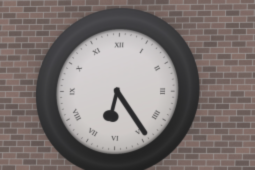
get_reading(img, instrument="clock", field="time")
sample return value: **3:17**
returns **6:24**
